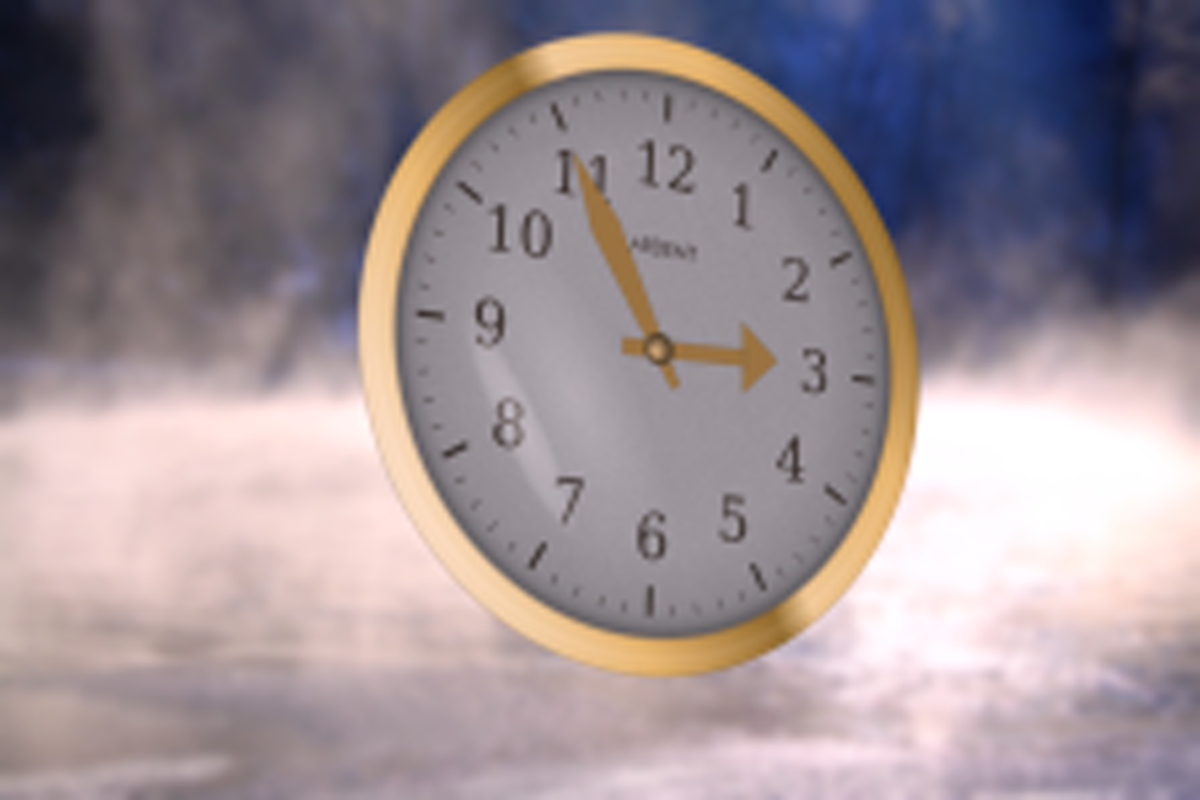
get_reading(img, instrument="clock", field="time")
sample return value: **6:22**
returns **2:55**
